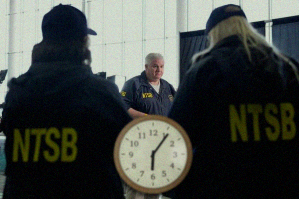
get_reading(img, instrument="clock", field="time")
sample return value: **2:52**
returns **6:06**
